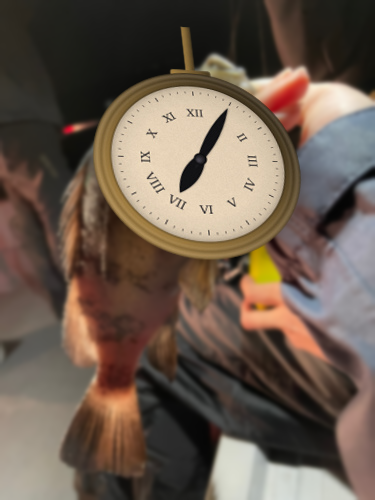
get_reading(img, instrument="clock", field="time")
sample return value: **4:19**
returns **7:05**
